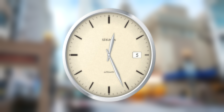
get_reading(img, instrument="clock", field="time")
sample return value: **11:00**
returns **12:26**
